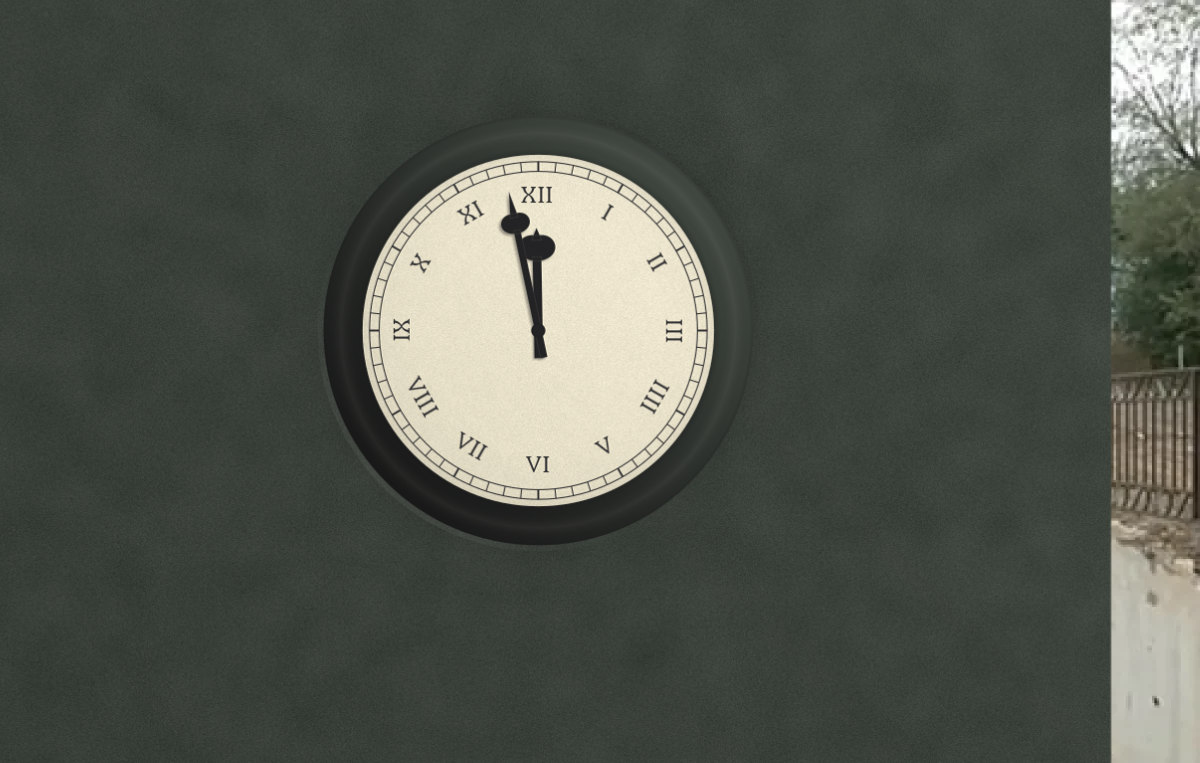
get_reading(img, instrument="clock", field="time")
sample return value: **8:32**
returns **11:58**
